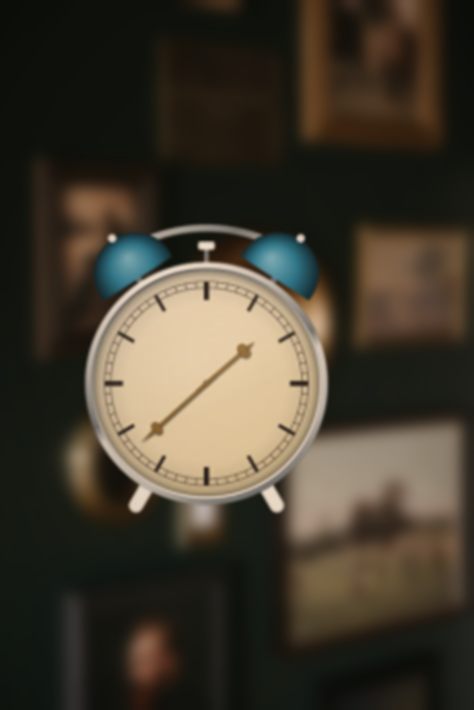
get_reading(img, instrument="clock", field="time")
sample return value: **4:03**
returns **1:38**
